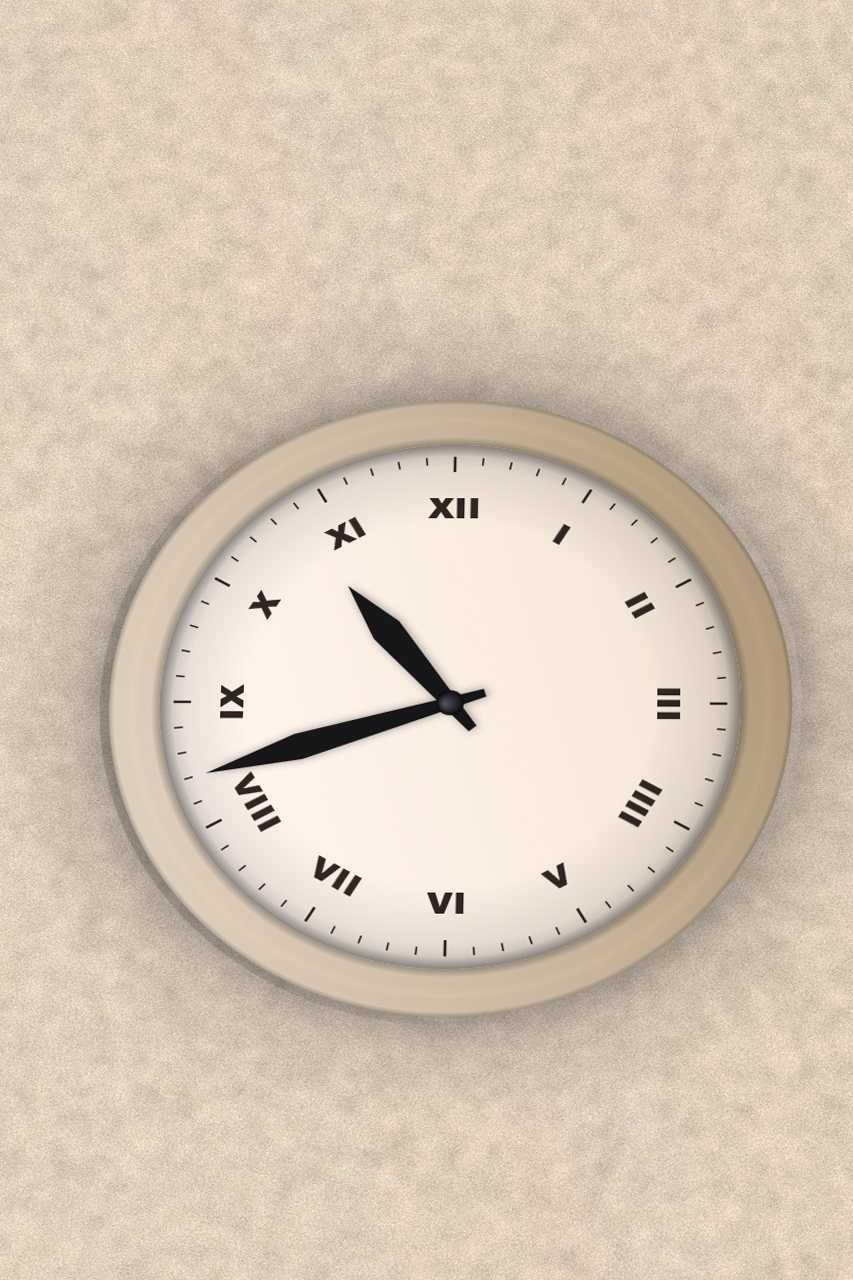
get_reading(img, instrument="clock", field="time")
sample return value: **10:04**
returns **10:42**
